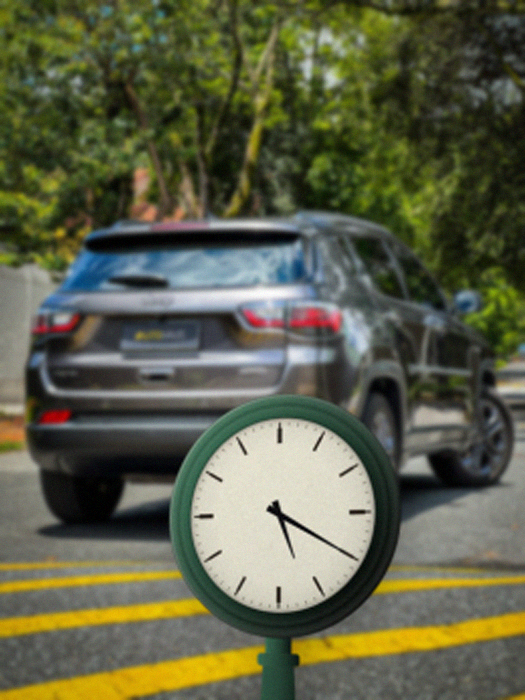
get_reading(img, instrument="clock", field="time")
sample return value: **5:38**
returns **5:20**
